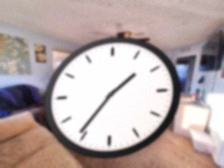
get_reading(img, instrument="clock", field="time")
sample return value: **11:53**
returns **1:36**
